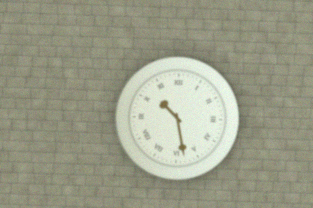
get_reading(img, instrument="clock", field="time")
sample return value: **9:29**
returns **10:28**
